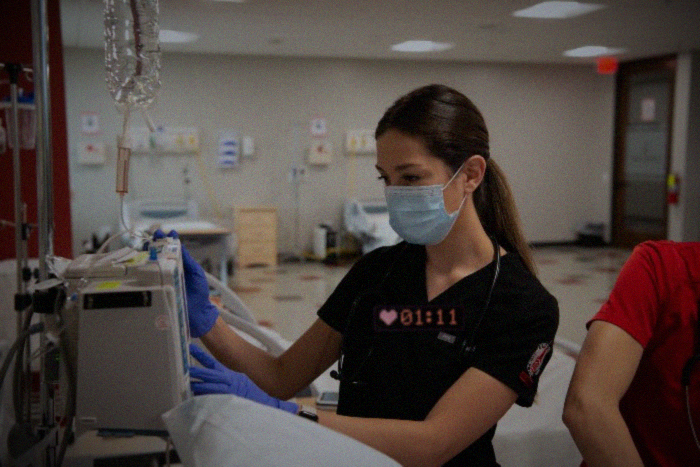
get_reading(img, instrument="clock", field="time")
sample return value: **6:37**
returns **1:11**
